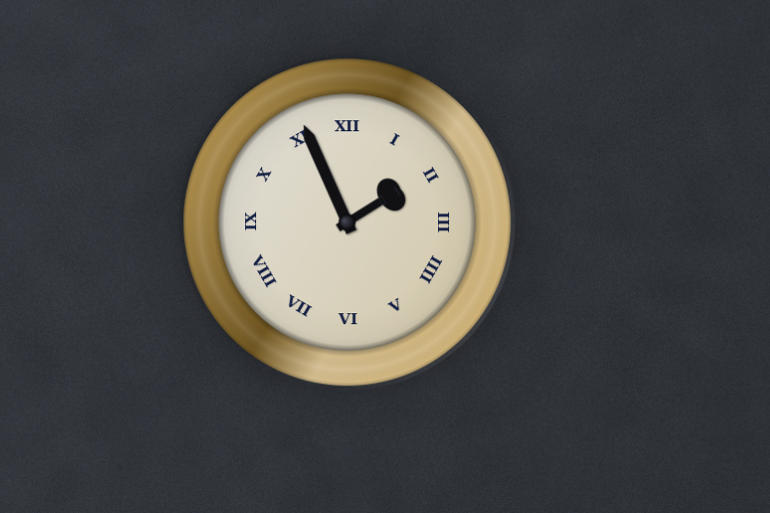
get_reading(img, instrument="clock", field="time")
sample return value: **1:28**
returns **1:56**
